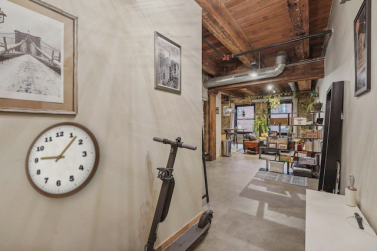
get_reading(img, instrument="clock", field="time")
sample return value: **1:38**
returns **9:07**
